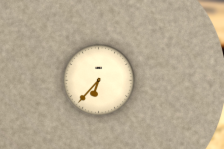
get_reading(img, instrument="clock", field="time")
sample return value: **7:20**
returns **6:37**
